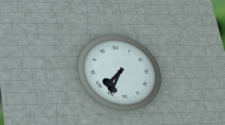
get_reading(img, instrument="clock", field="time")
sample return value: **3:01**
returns **7:35**
